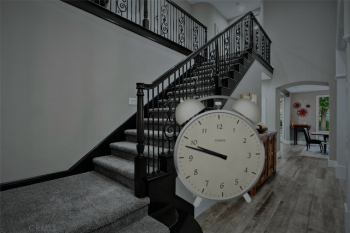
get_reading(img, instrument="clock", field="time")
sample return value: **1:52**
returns **9:48**
